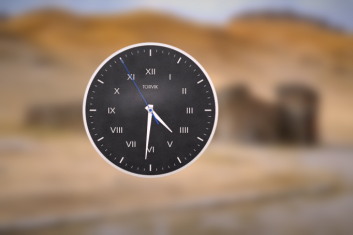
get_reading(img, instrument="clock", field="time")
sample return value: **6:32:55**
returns **4:30:55**
